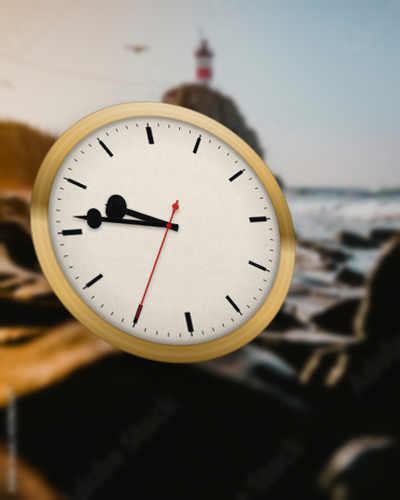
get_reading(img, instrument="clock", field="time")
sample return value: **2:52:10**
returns **9:46:35**
